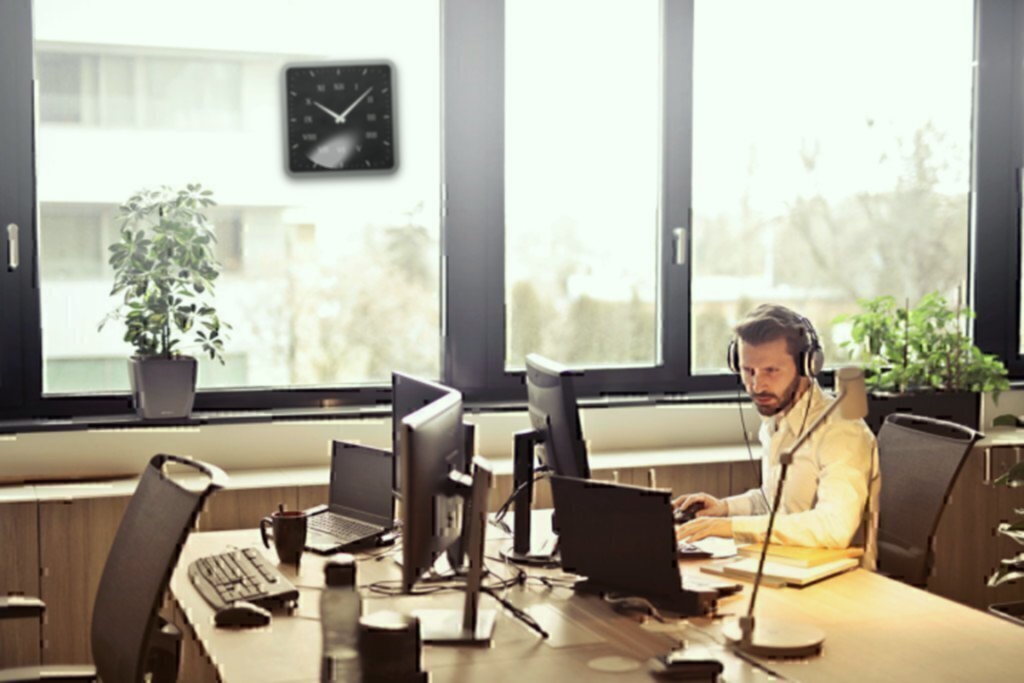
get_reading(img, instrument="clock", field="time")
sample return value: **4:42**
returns **10:08**
